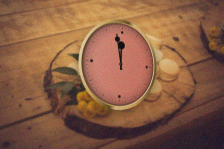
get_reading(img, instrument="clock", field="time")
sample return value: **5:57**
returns **11:58**
